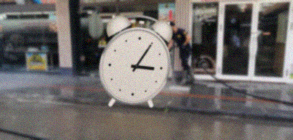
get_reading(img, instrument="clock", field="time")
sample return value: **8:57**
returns **3:05**
